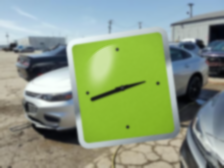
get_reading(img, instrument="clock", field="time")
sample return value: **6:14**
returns **2:43**
